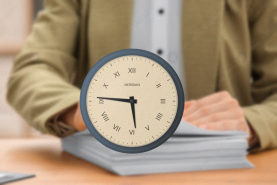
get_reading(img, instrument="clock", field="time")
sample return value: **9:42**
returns **5:46**
